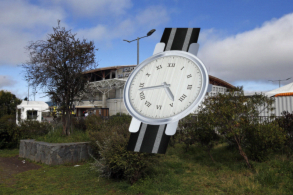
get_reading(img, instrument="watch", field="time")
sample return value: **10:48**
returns **4:43**
